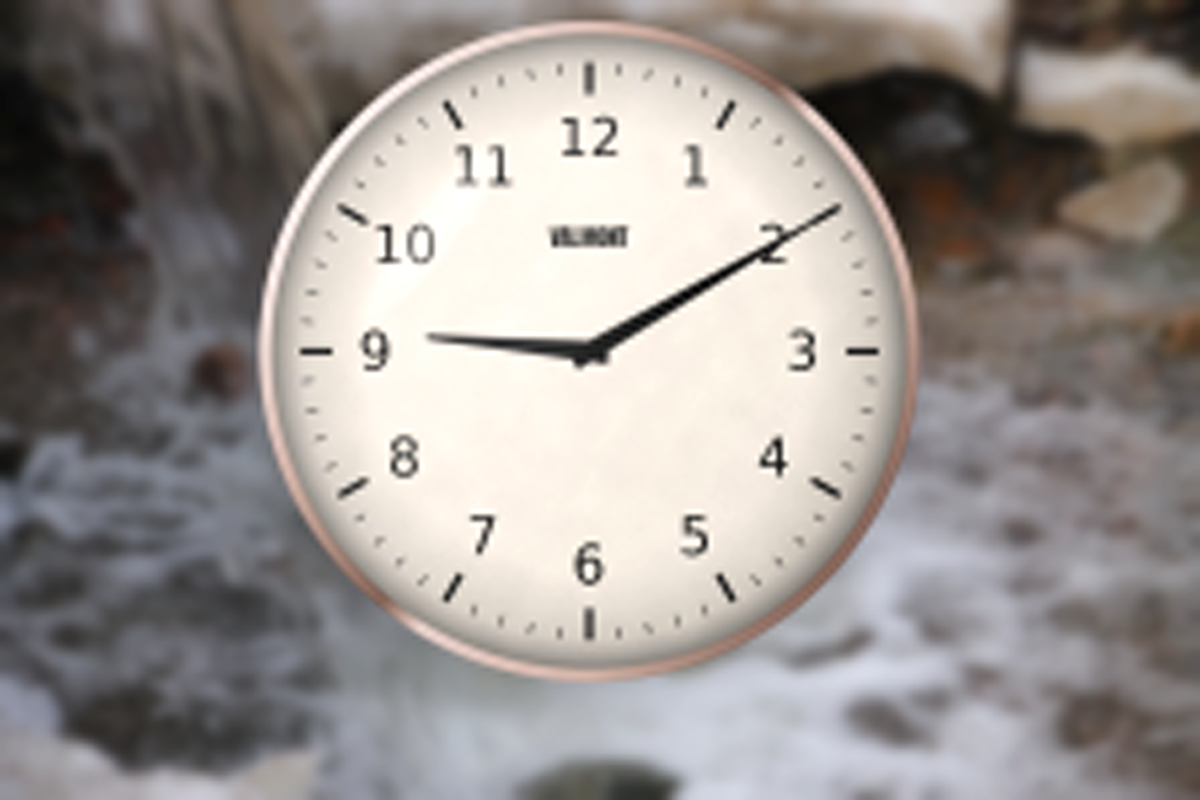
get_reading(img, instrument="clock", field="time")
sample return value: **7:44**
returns **9:10**
